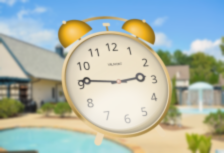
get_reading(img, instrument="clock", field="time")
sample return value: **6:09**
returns **2:46**
